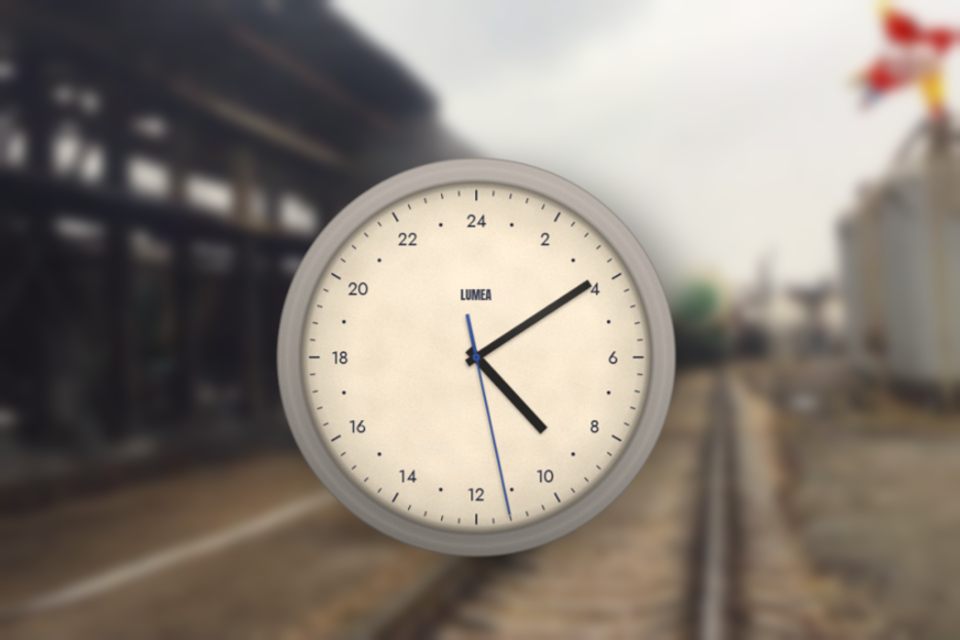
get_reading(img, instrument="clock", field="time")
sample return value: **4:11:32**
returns **9:09:28**
